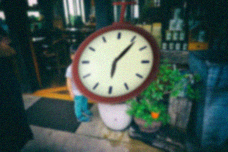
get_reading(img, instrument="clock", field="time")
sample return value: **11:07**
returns **6:06**
